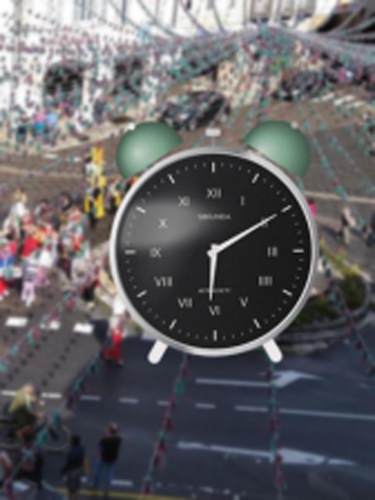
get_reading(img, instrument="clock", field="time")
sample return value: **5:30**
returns **6:10**
